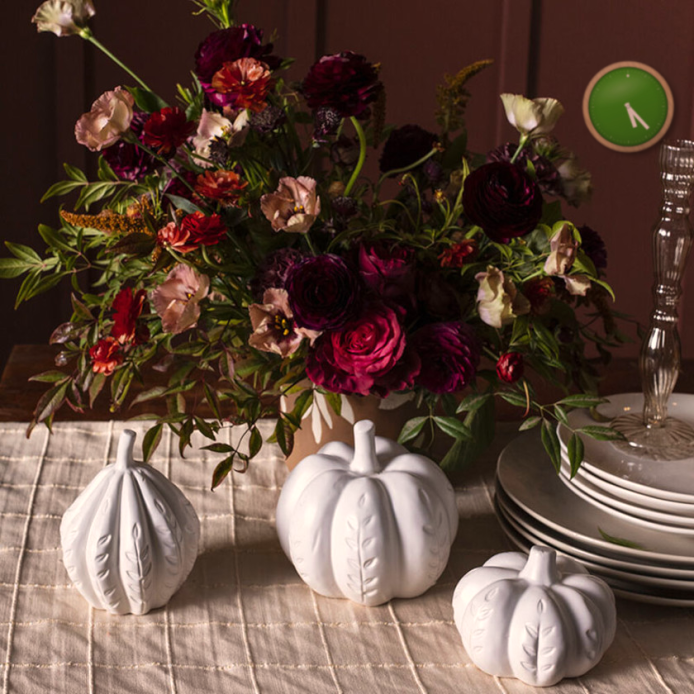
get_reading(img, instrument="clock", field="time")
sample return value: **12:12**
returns **5:23**
